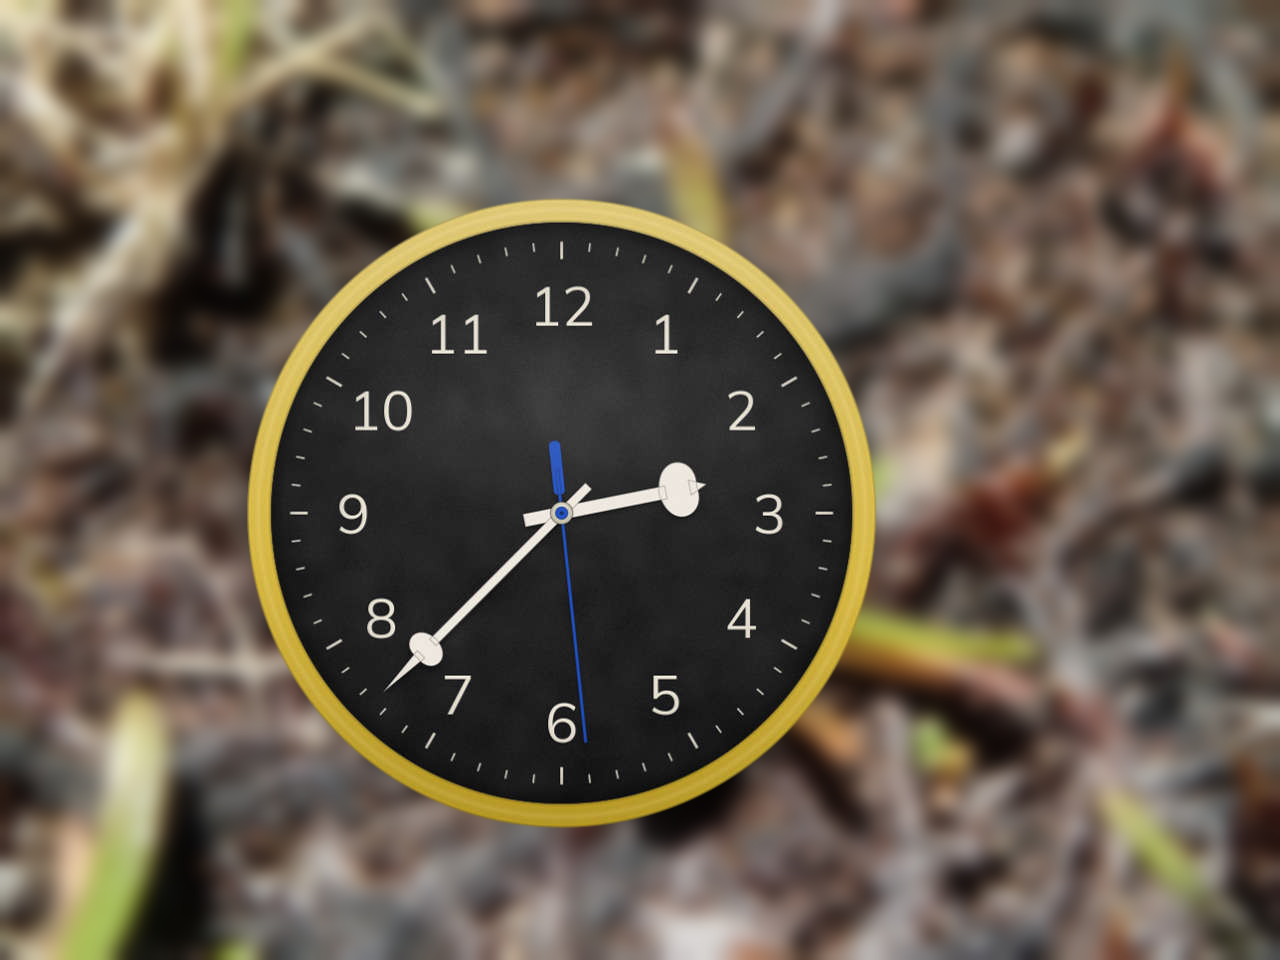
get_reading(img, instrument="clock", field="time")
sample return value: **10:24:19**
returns **2:37:29**
